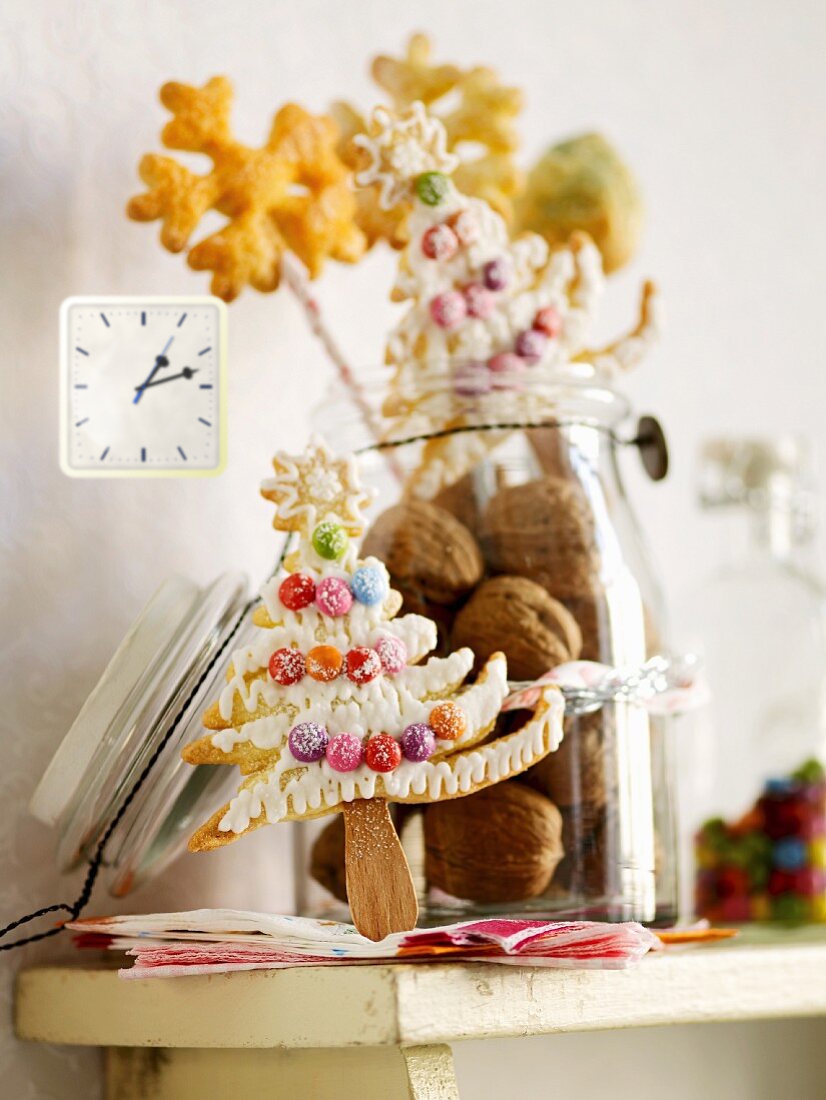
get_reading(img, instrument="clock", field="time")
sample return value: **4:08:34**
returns **1:12:05**
